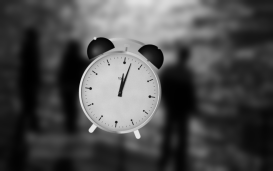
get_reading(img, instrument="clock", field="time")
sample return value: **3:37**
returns **12:02**
